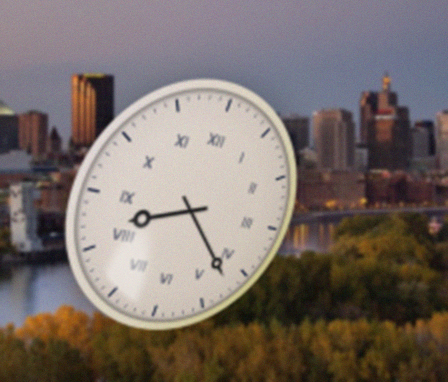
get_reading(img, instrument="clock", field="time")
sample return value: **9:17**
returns **8:22**
